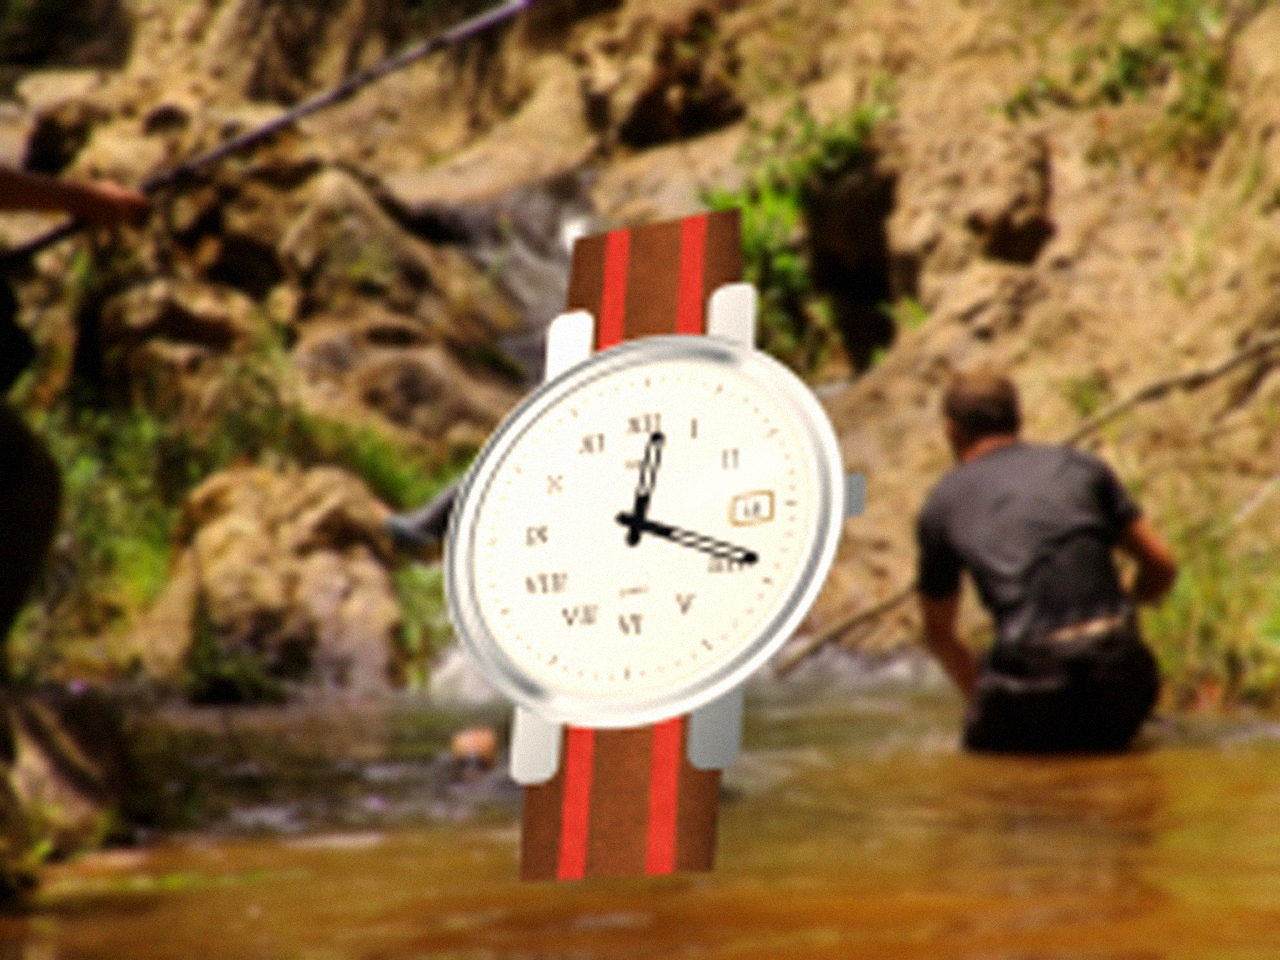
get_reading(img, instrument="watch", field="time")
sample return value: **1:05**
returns **12:19**
